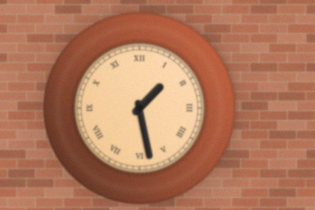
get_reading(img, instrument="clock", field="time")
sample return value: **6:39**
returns **1:28**
